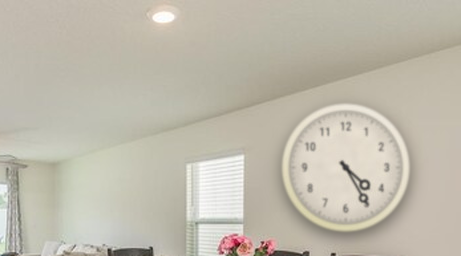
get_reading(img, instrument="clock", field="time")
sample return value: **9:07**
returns **4:25**
